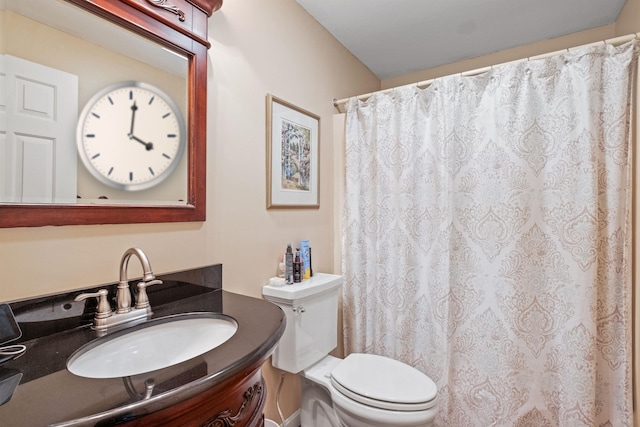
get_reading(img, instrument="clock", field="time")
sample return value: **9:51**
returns **4:01**
